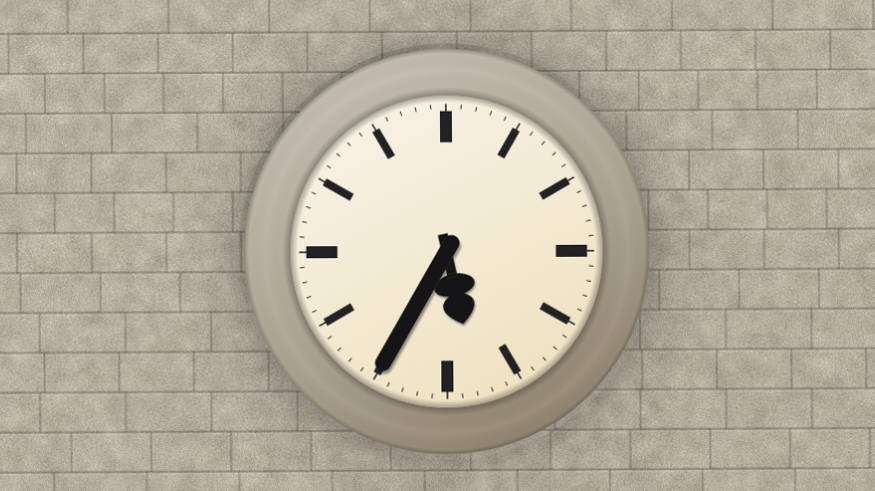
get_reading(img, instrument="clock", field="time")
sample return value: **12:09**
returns **5:35**
